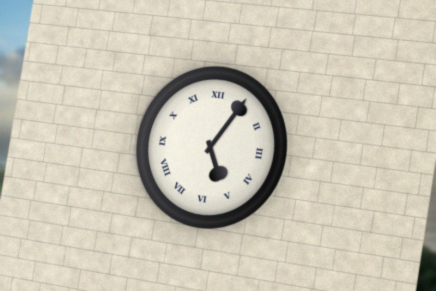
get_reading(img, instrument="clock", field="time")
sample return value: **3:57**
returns **5:05**
